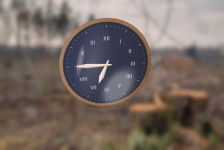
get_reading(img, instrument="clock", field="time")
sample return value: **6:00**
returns **6:45**
